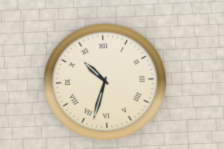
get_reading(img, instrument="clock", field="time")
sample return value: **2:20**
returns **10:33**
